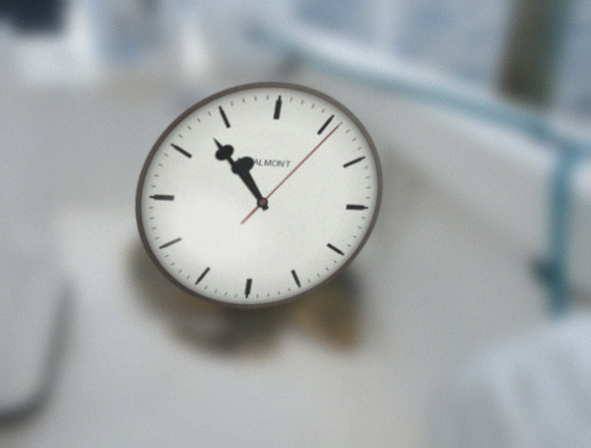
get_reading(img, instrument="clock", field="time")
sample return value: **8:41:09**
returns **10:53:06**
